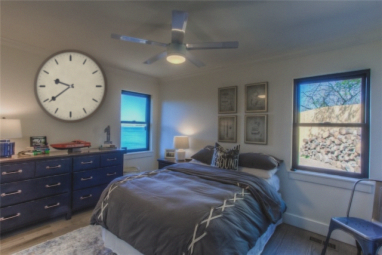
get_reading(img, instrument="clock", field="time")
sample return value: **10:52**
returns **9:39**
